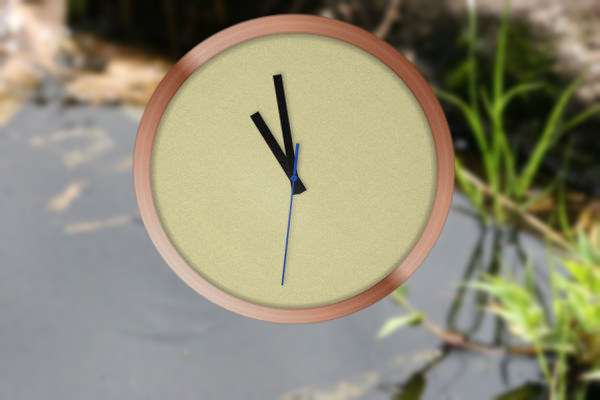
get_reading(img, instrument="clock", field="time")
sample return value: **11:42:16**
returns **10:58:31**
